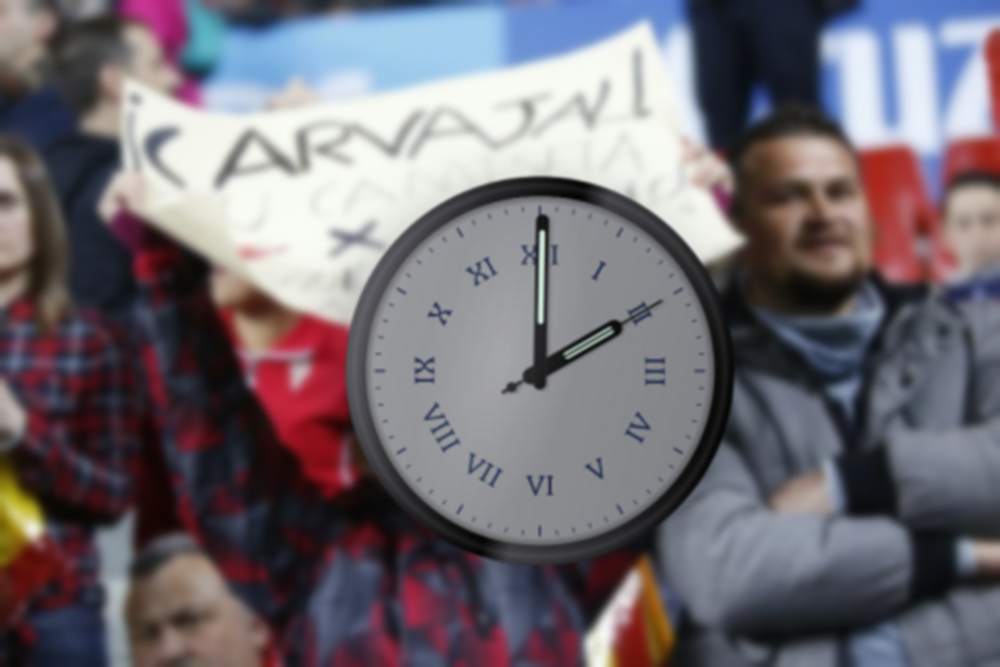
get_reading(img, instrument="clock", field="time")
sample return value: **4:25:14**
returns **2:00:10**
